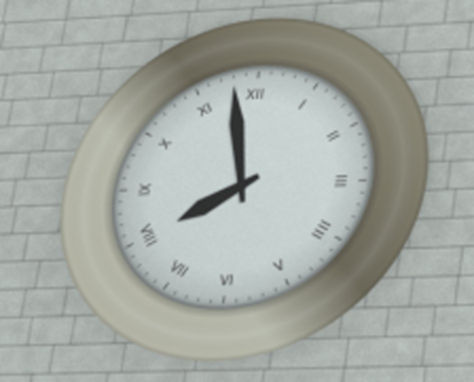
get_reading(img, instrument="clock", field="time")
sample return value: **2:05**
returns **7:58**
